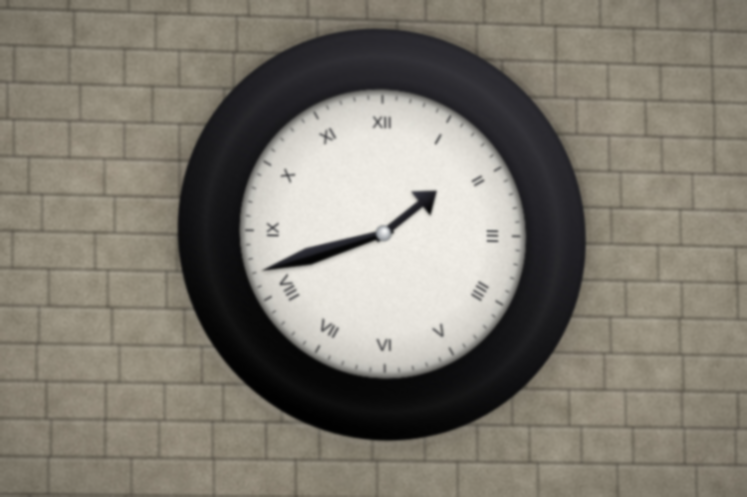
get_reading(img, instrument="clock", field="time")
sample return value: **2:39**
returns **1:42**
